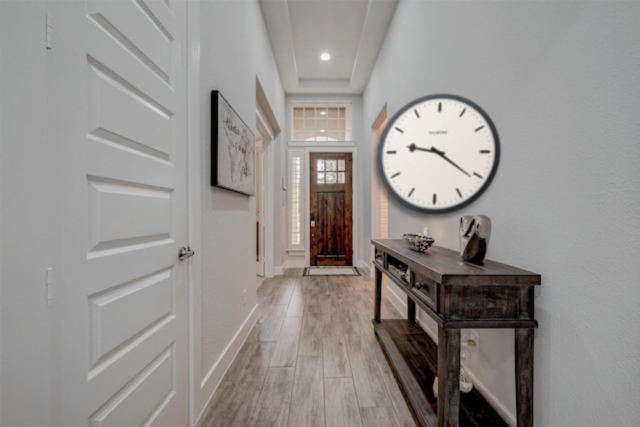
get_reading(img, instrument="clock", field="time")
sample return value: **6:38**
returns **9:21**
